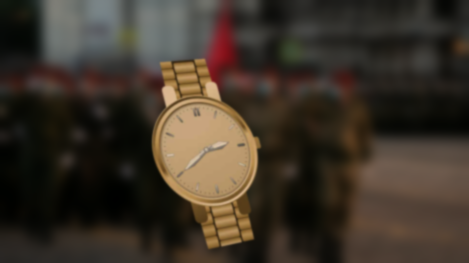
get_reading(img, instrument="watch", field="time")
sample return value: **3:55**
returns **2:40**
